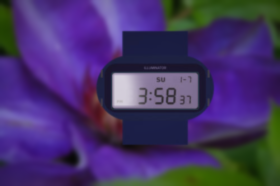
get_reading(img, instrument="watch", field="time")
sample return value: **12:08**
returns **3:58**
